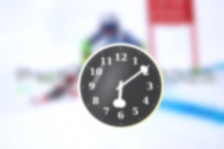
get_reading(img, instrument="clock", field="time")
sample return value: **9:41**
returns **6:09**
